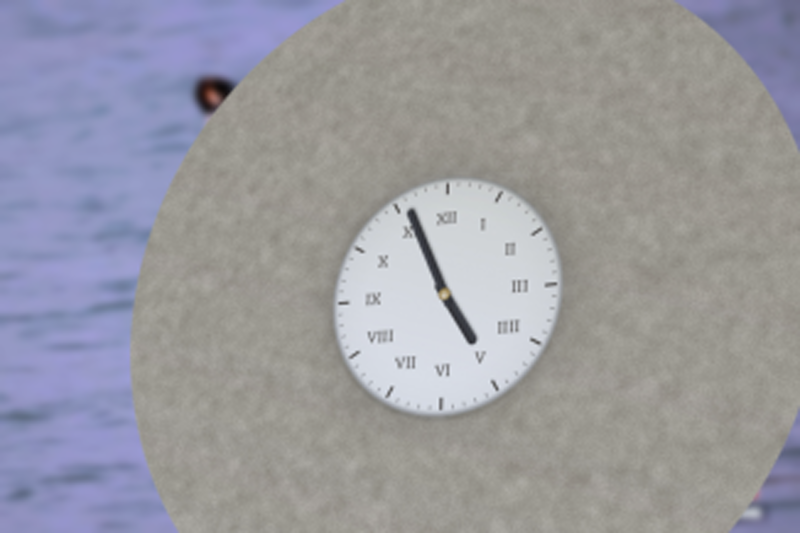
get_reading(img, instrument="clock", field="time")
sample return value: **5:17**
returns **4:56**
